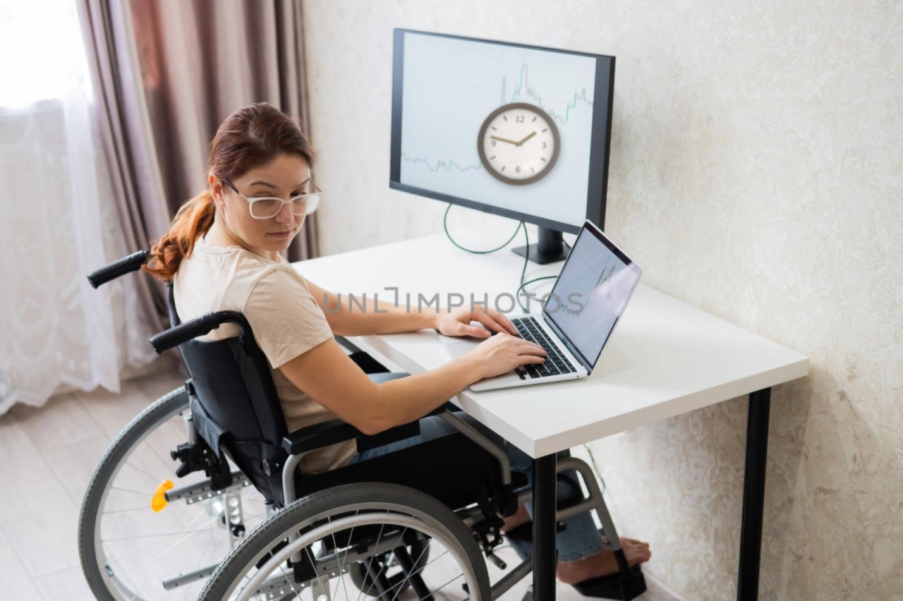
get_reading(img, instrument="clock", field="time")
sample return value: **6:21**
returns **1:47**
